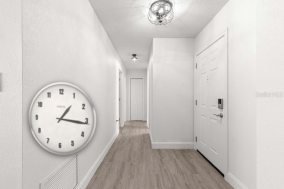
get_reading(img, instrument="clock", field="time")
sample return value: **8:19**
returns **1:16**
